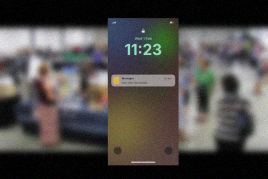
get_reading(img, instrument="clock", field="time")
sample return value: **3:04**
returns **11:23**
